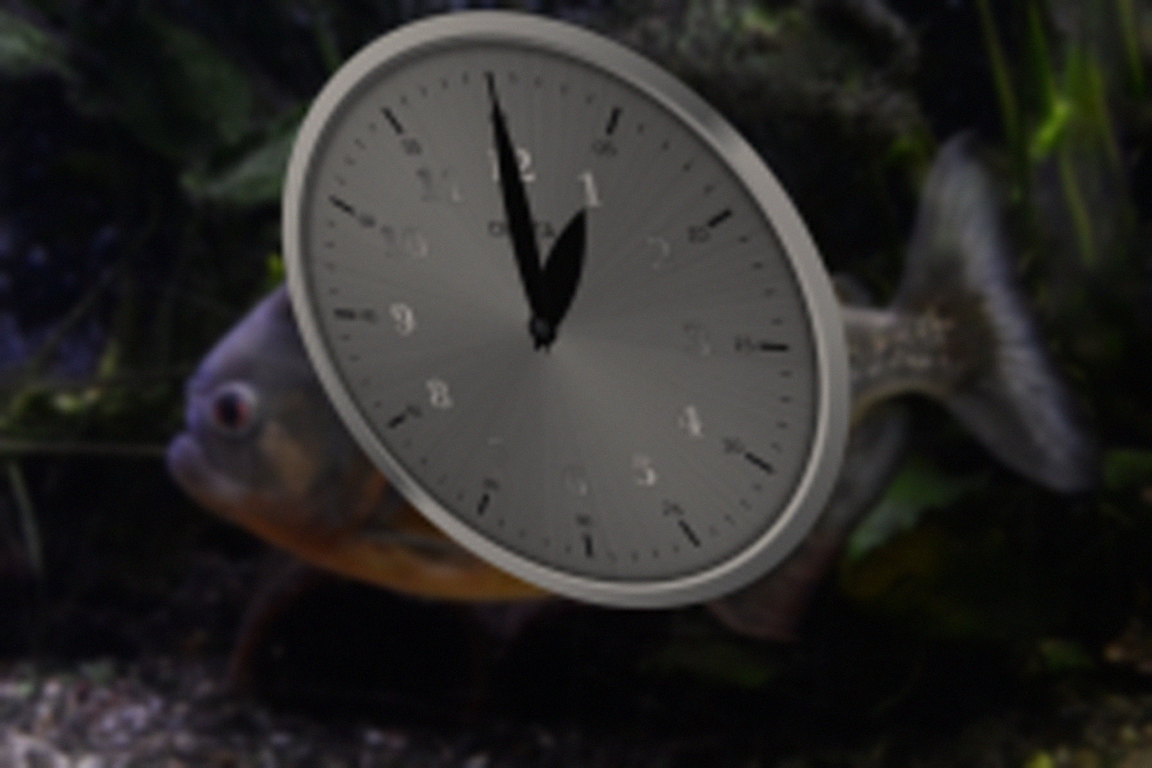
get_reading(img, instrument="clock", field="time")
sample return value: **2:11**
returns **1:00**
